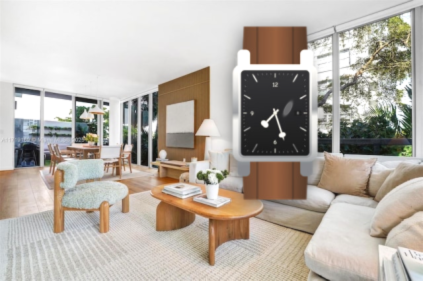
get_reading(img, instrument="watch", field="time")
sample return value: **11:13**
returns **7:27**
